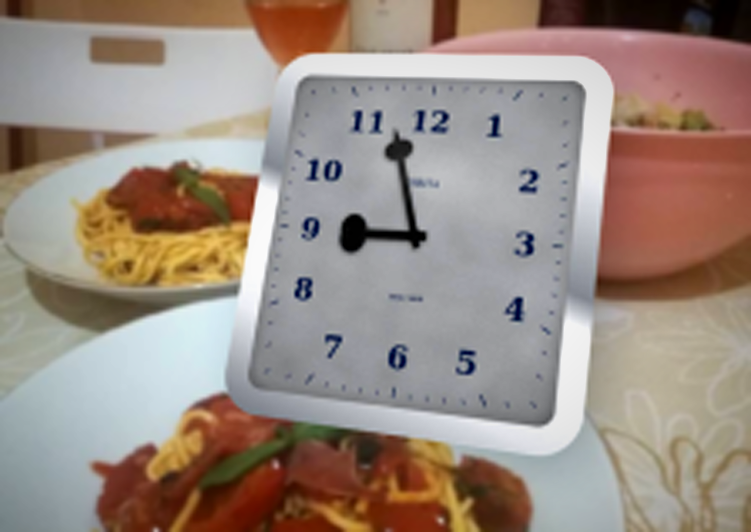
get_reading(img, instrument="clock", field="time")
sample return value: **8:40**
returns **8:57**
